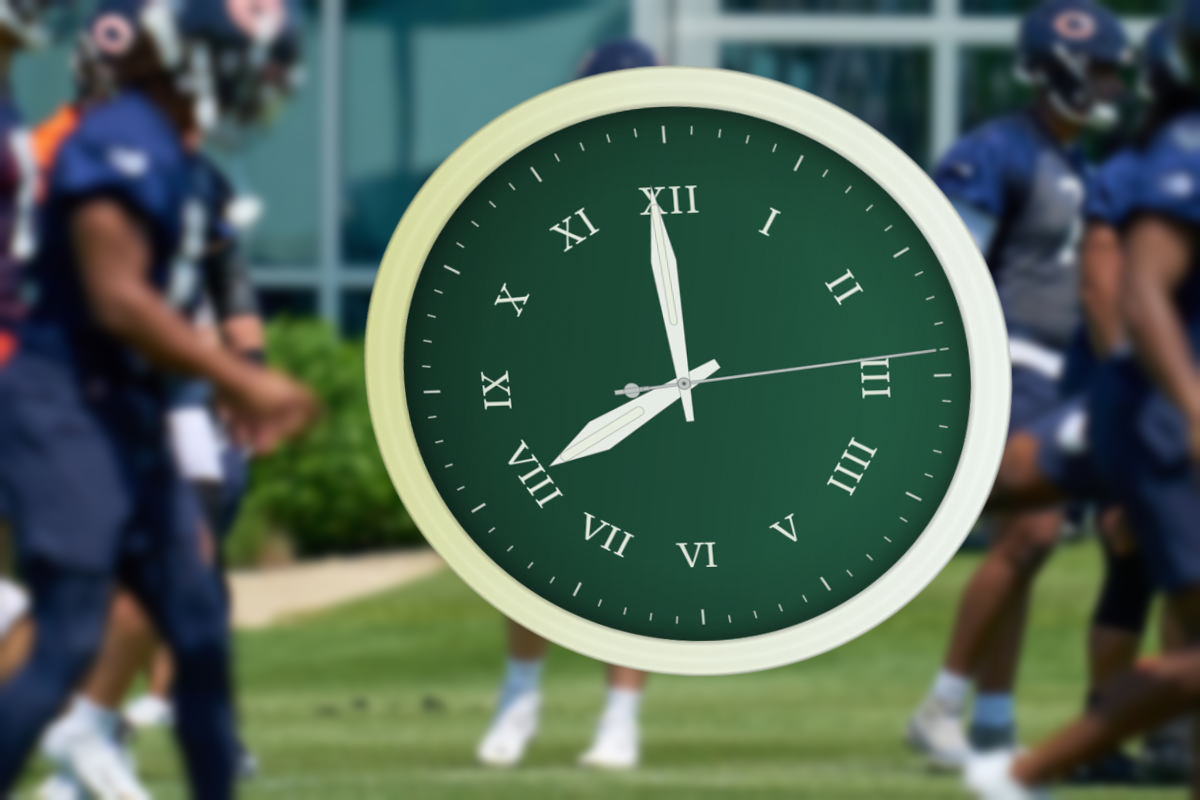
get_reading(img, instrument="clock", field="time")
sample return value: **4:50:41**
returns **7:59:14**
